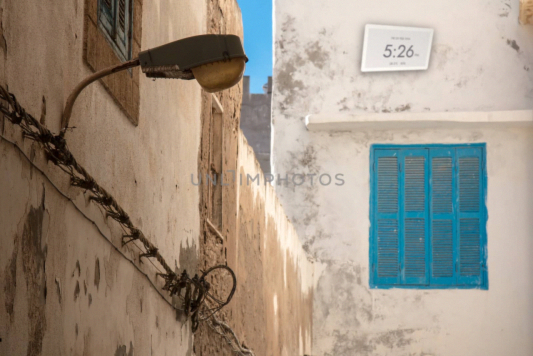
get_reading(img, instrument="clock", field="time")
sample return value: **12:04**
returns **5:26**
